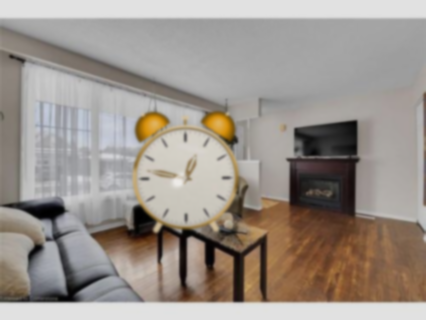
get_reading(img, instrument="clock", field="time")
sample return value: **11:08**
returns **12:47**
